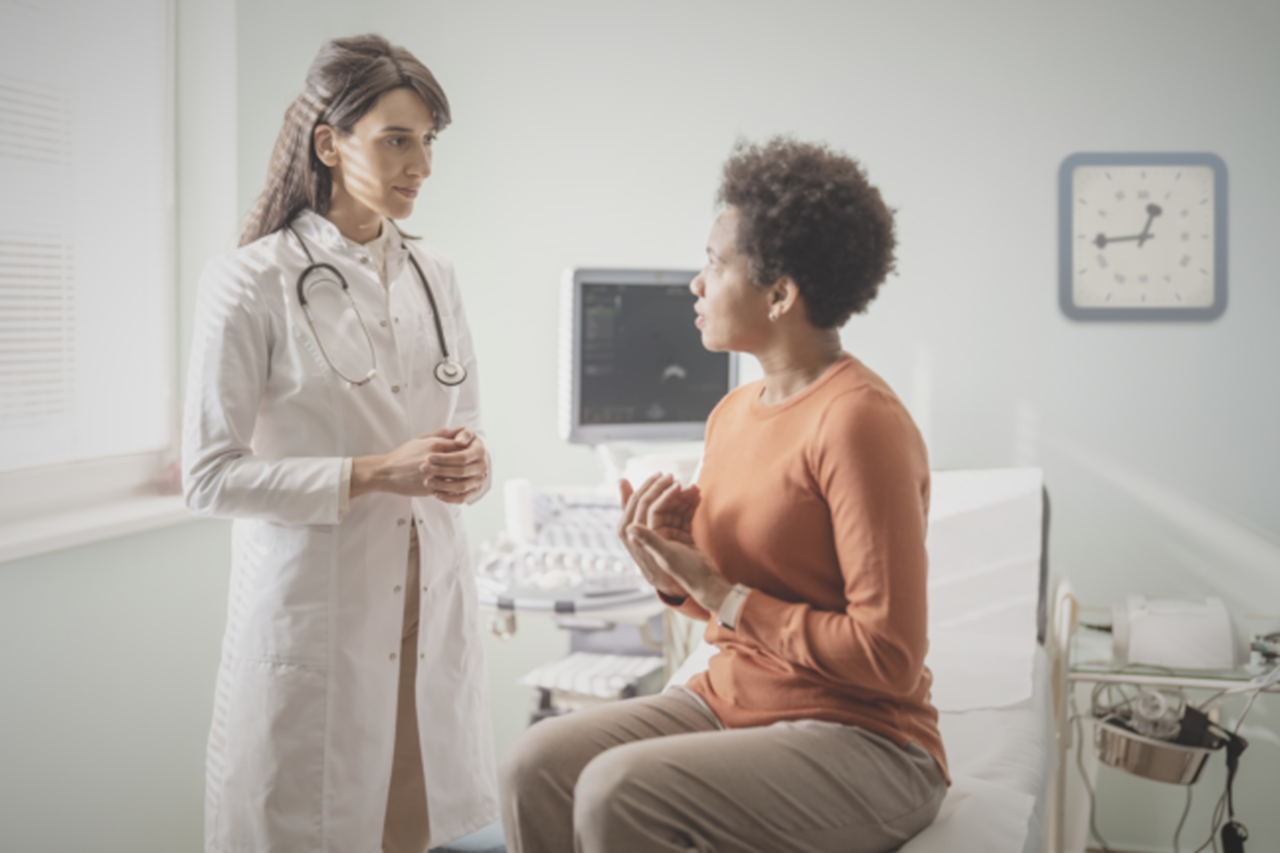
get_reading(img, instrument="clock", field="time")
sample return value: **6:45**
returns **12:44**
